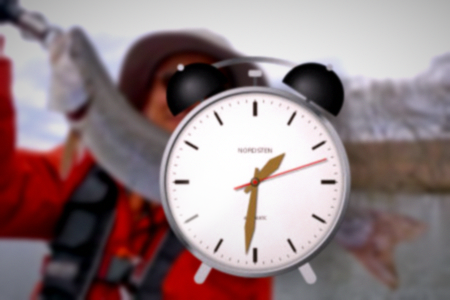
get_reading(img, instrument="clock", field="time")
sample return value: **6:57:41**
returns **1:31:12**
